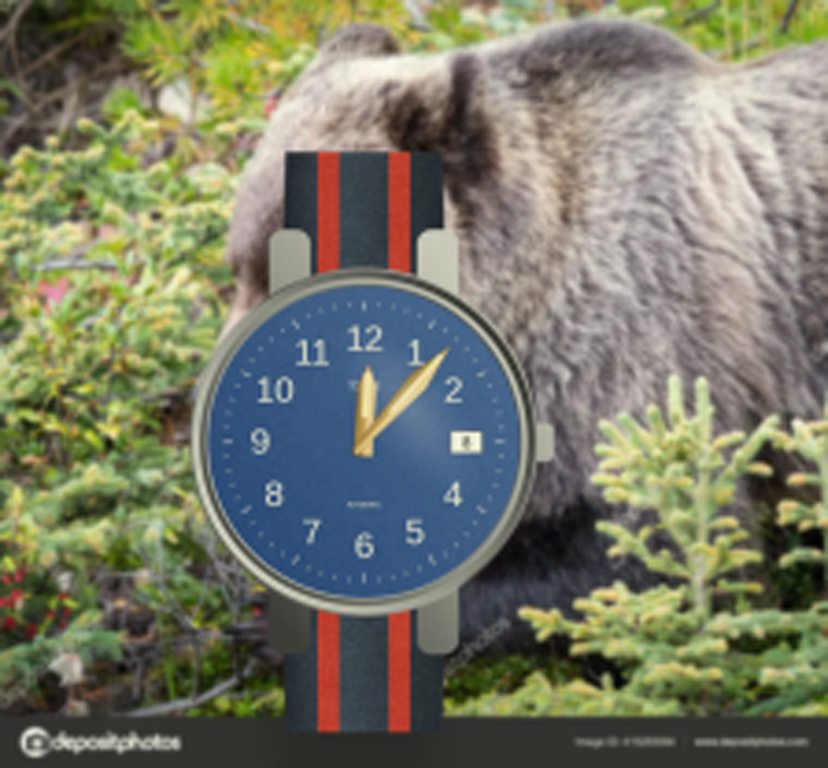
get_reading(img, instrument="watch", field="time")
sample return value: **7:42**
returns **12:07**
